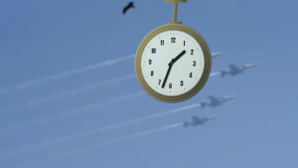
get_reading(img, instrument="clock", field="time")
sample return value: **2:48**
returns **1:33**
